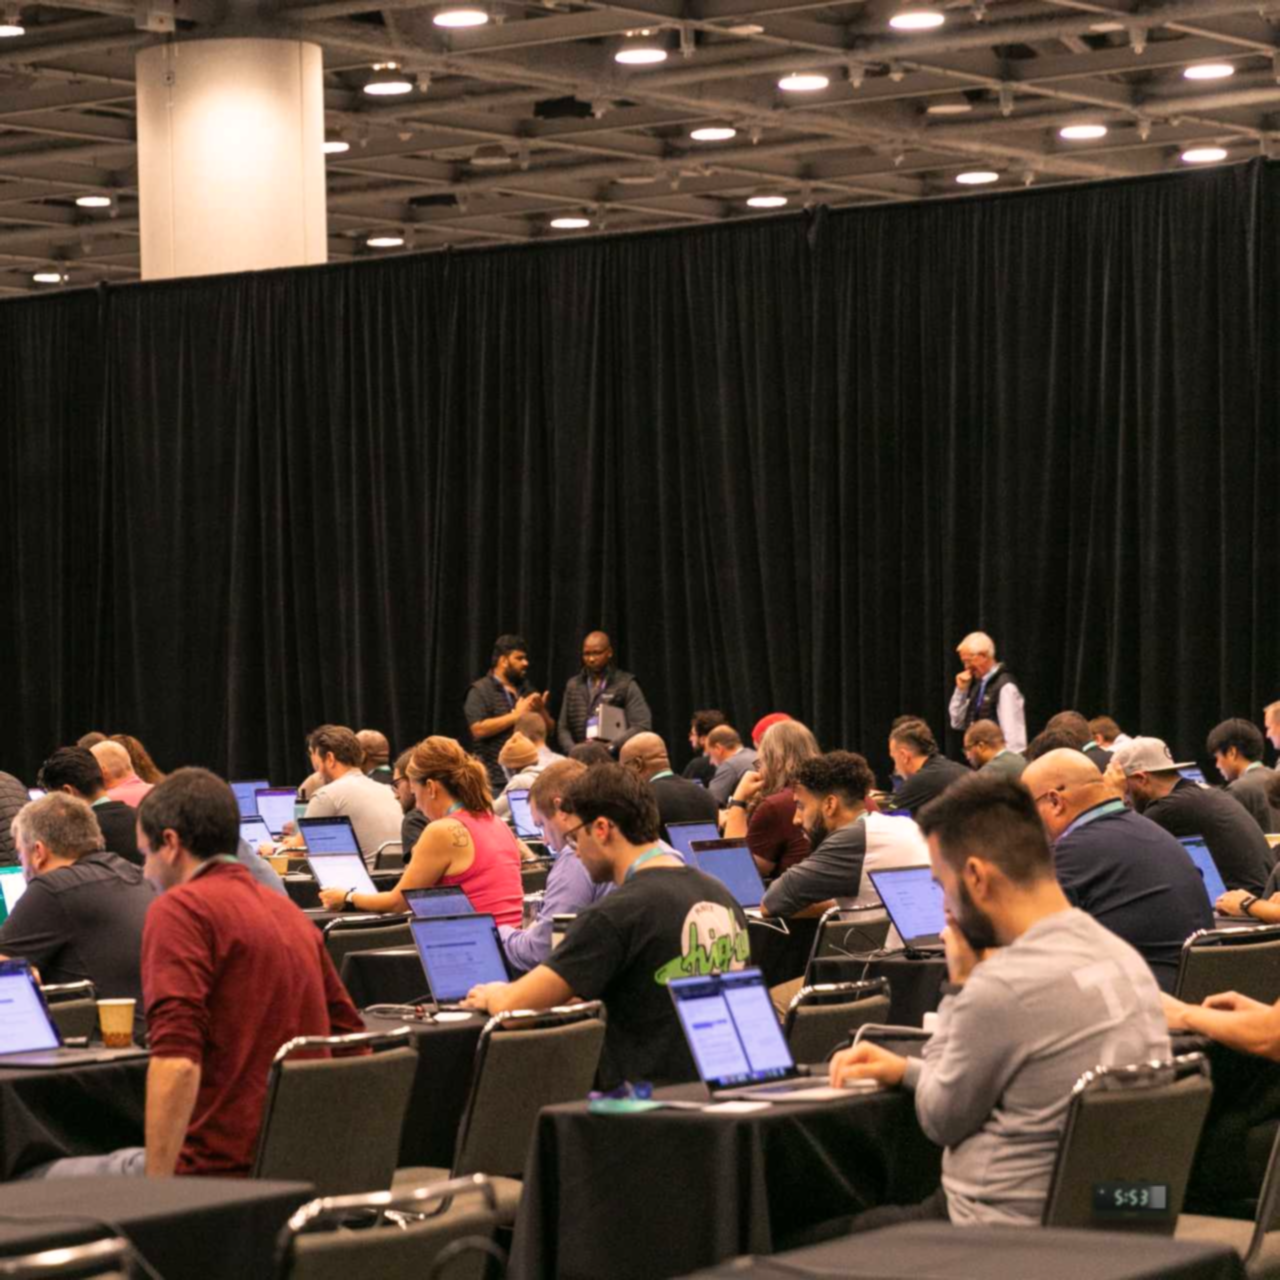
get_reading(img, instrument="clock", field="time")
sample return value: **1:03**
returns **5:53**
